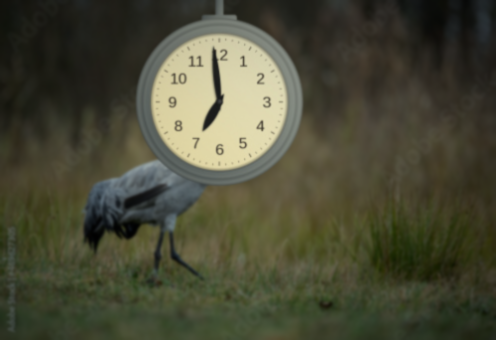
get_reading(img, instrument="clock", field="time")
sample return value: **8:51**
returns **6:59**
